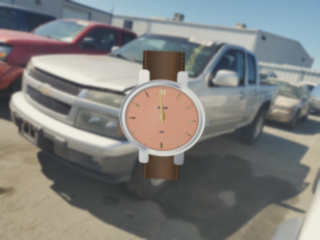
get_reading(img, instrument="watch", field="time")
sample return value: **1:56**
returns **11:59**
